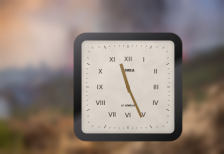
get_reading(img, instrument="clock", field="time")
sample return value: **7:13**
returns **11:26**
